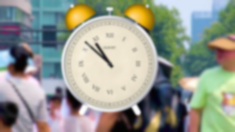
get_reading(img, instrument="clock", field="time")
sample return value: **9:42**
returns **10:52**
